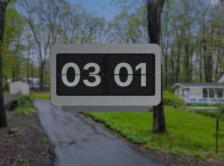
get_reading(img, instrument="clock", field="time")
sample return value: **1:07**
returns **3:01**
